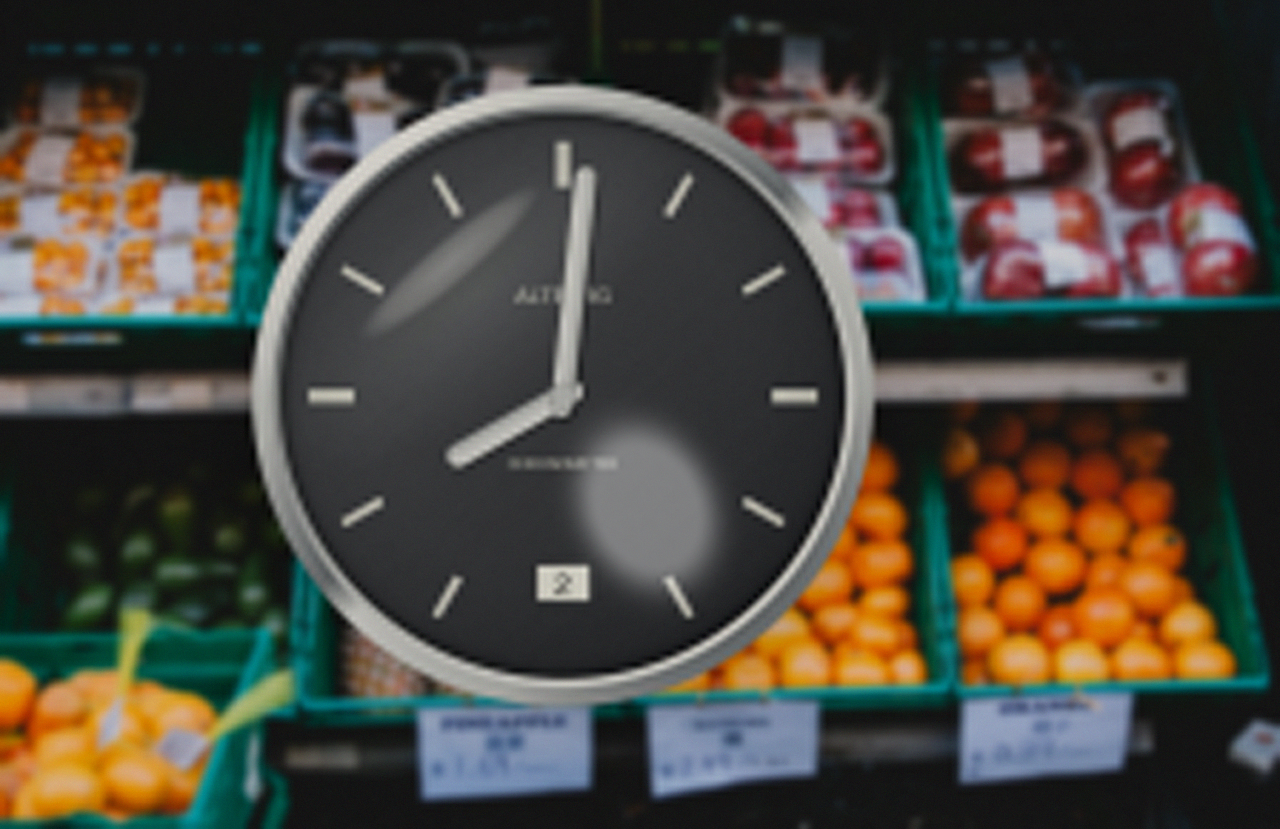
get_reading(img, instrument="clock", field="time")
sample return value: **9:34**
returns **8:01**
